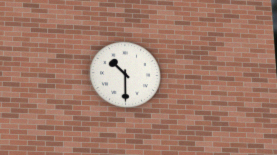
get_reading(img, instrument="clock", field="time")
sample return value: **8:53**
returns **10:30**
